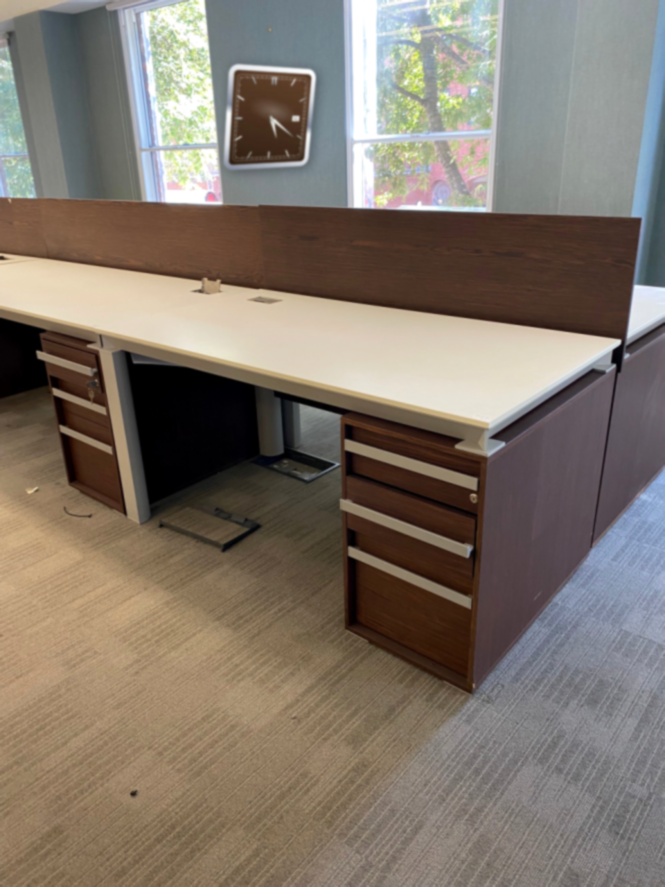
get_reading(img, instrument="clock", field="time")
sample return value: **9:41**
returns **5:21**
